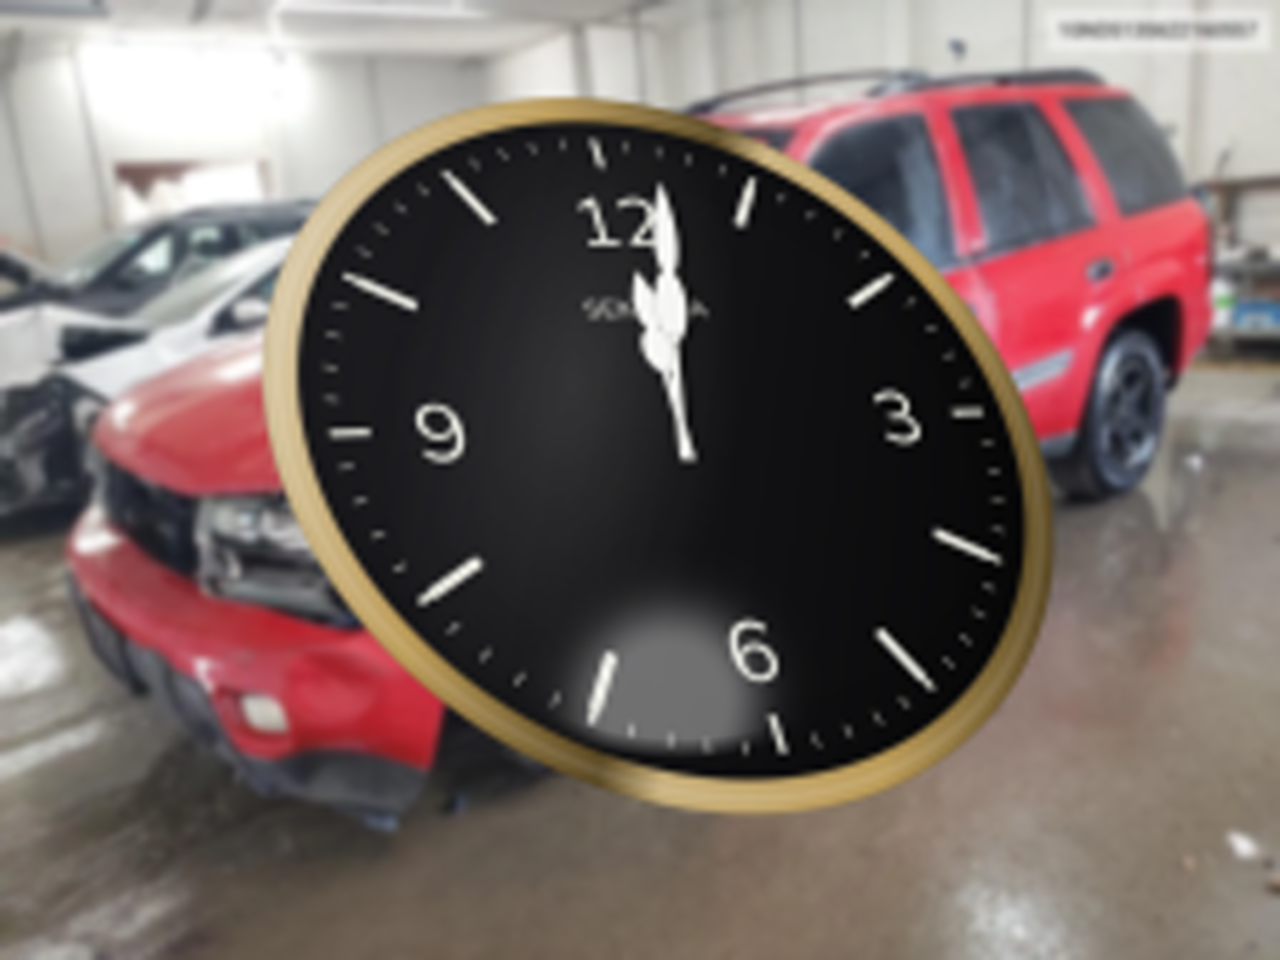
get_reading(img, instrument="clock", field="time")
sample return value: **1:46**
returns **12:02**
